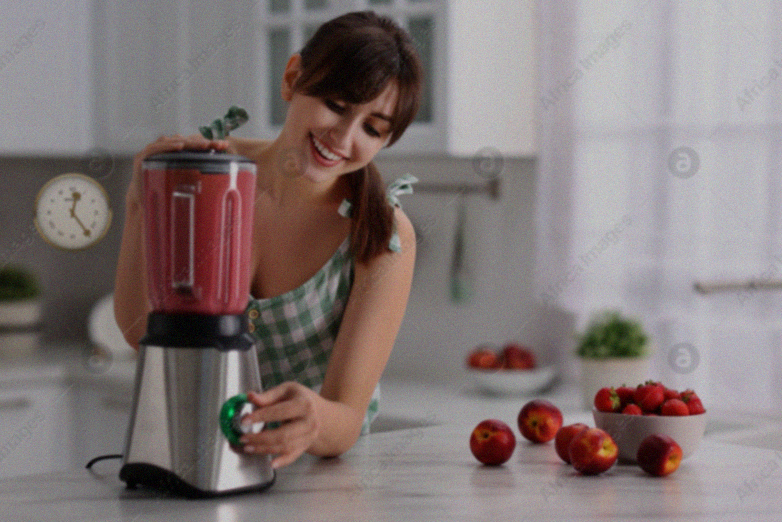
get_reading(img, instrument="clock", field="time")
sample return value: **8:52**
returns **12:24**
